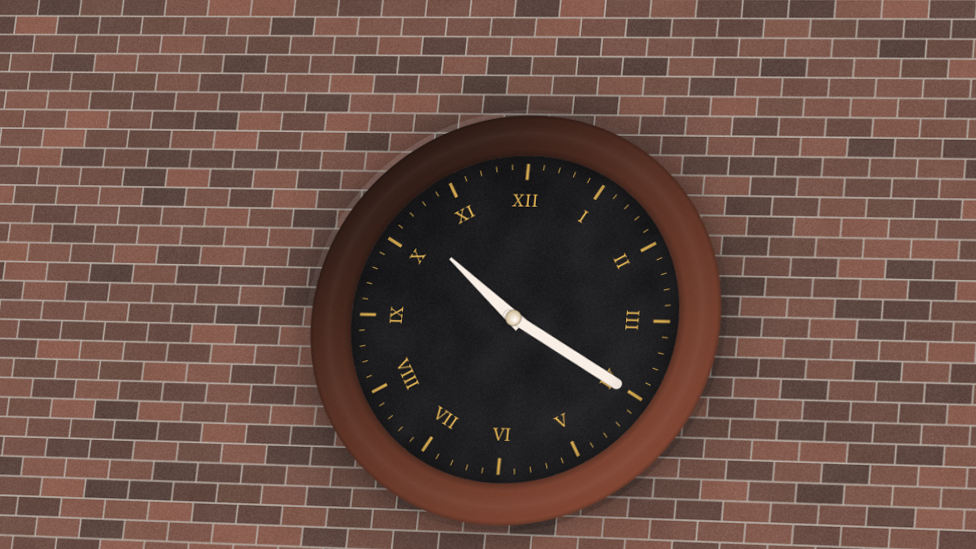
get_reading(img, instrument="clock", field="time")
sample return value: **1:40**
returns **10:20**
